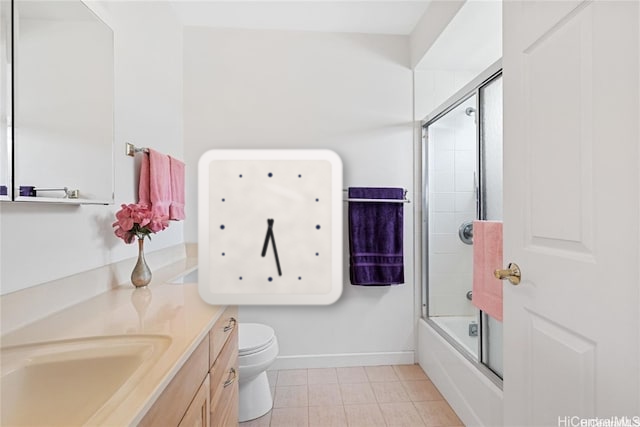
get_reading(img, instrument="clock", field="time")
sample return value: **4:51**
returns **6:28**
